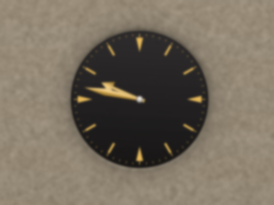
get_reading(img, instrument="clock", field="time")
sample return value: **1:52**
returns **9:47**
